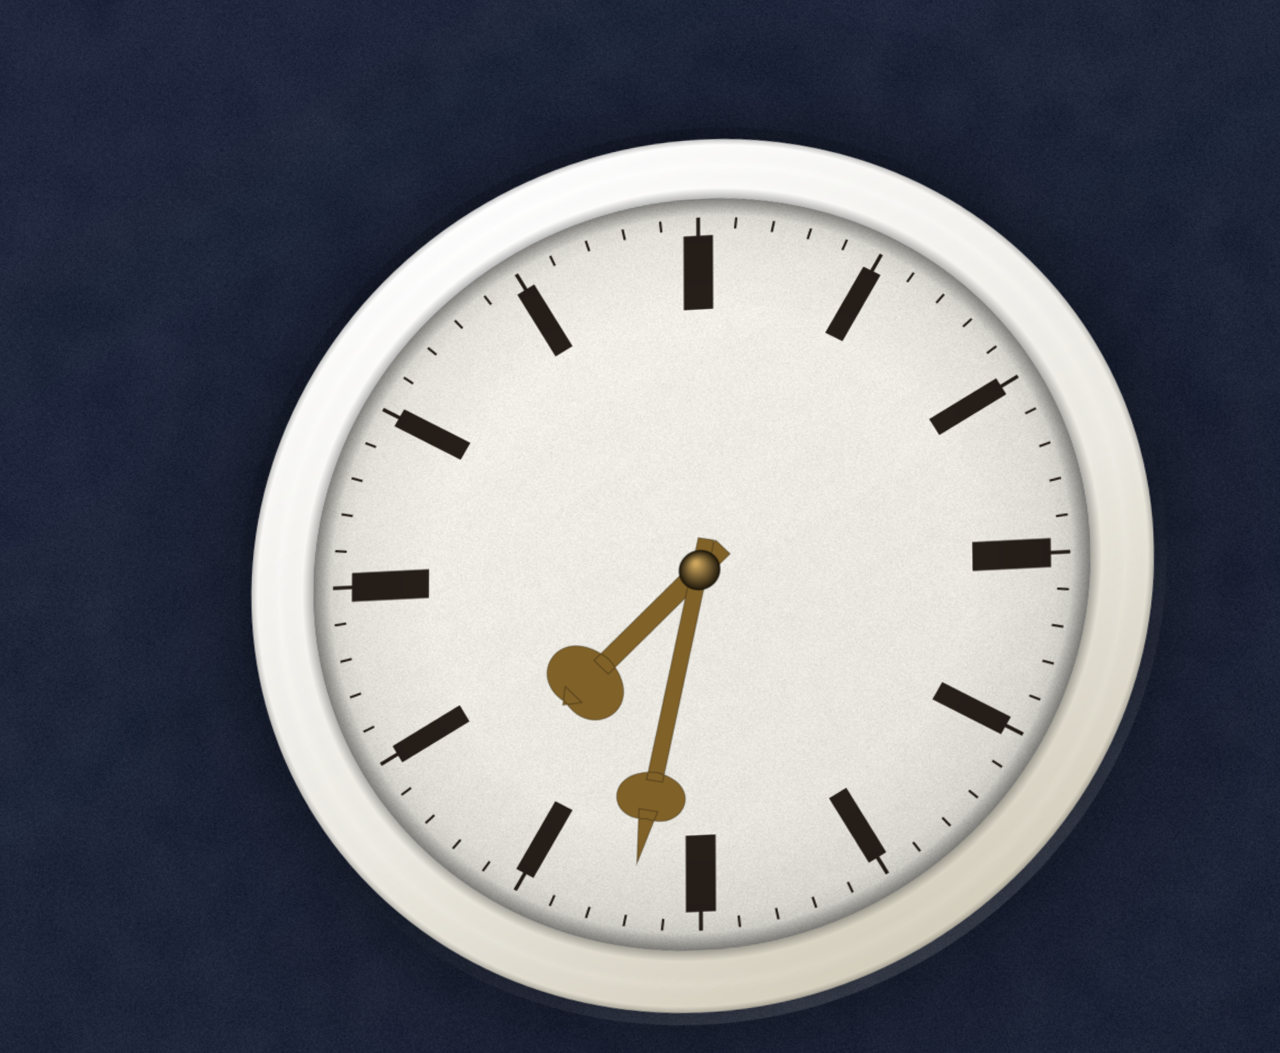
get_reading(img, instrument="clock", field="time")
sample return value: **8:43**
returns **7:32**
